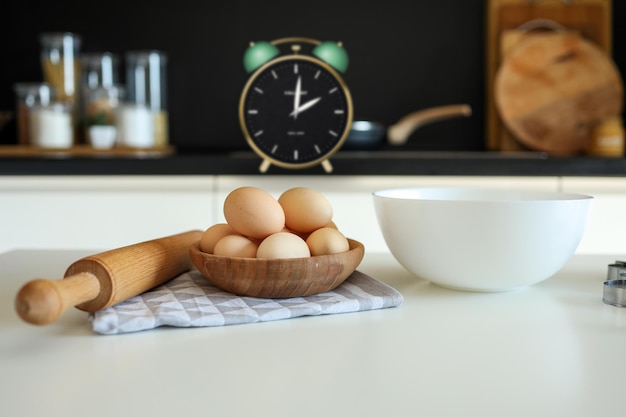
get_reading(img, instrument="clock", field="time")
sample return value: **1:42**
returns **2:01**
